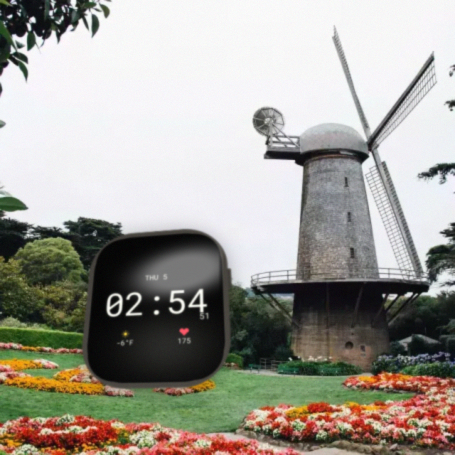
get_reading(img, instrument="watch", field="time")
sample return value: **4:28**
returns **2:54**
